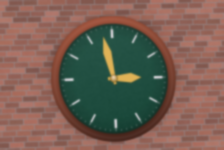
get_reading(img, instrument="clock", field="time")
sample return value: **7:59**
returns **2:58**
